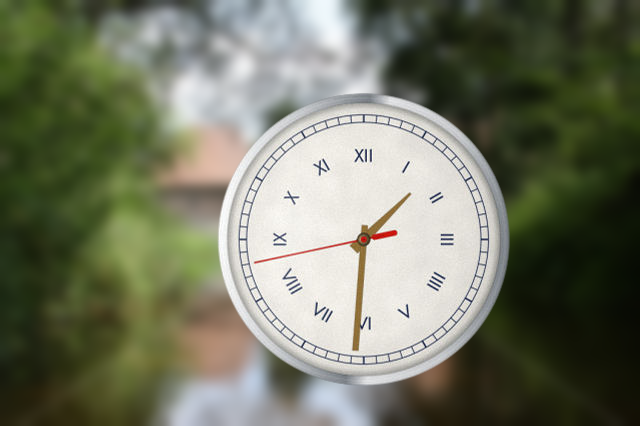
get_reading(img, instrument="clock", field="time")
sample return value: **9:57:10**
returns **1:30:43**
